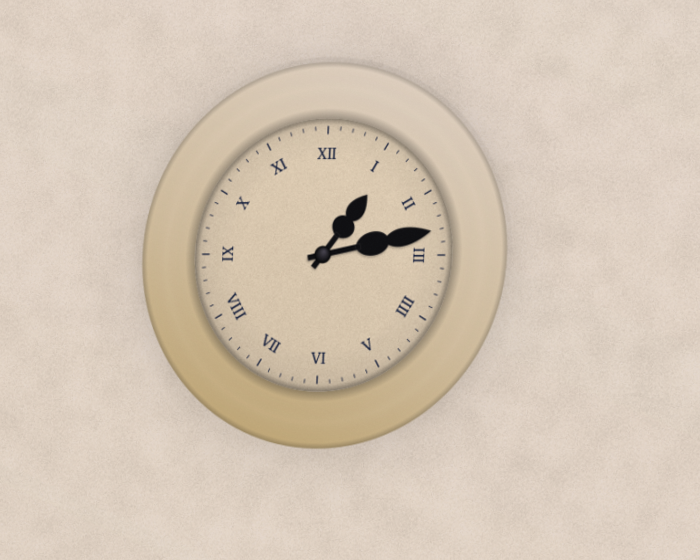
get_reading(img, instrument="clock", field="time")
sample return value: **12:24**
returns **1:13**
